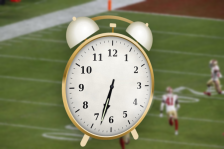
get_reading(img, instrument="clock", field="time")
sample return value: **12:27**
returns **6:33**
